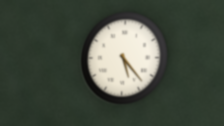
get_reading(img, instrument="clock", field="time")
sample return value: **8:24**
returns **5:23**
